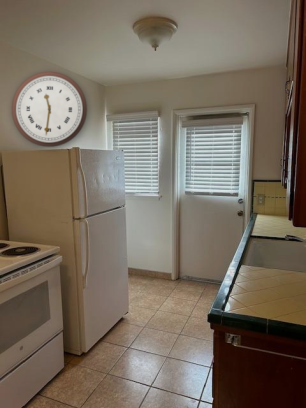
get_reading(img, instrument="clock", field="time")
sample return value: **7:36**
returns **11:31**
